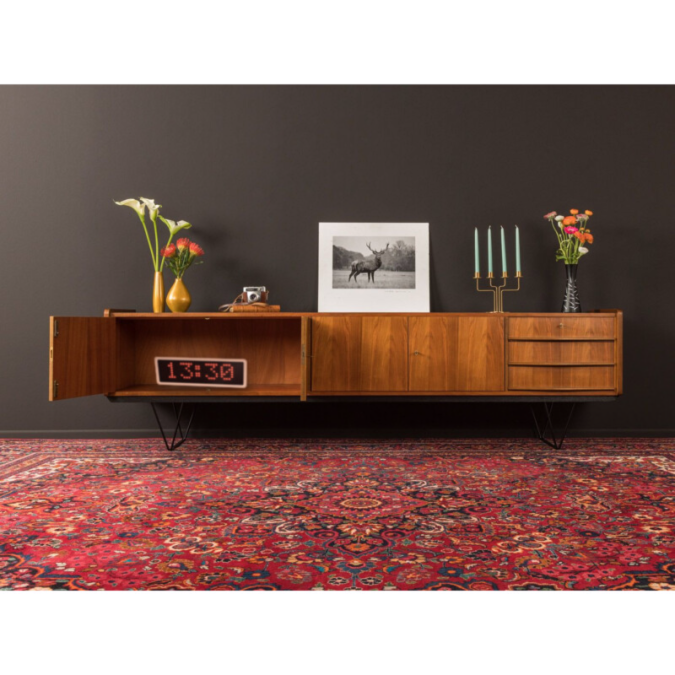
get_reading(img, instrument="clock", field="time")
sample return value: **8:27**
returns **13:30**
